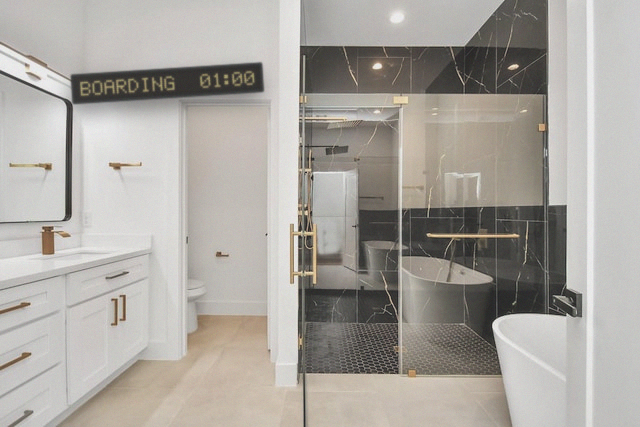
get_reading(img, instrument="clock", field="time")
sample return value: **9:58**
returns **1:00**
